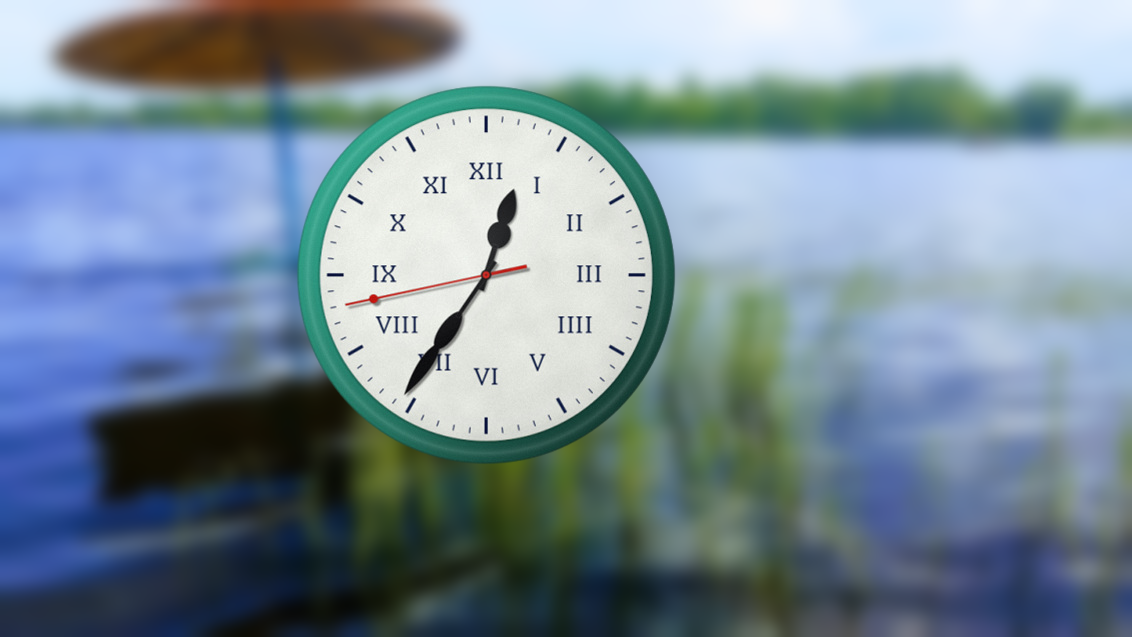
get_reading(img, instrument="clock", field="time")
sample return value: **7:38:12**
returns **12:35:43**
